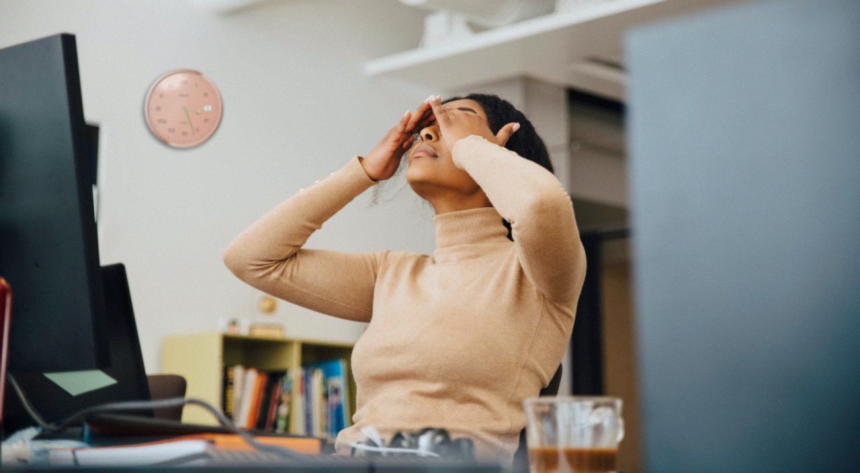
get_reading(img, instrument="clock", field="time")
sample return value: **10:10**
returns **3:27**
